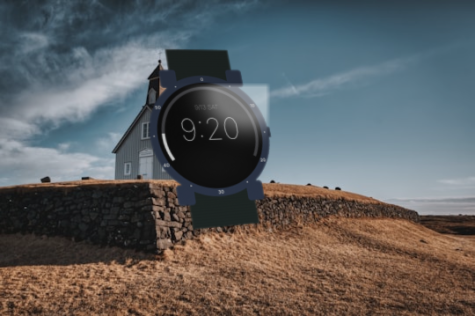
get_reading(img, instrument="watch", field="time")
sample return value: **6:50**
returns **9:20**
